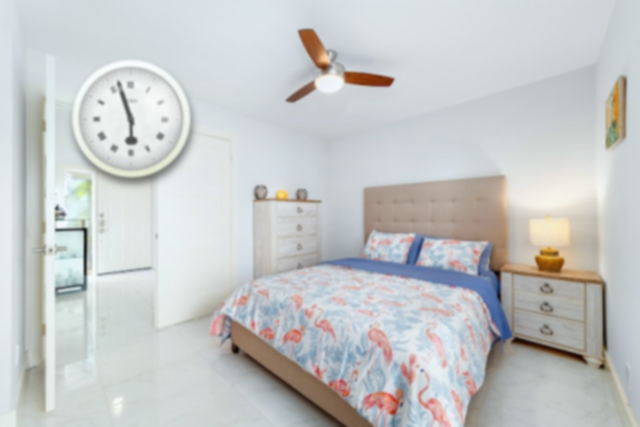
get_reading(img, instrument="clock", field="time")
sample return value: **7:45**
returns **5:57**
